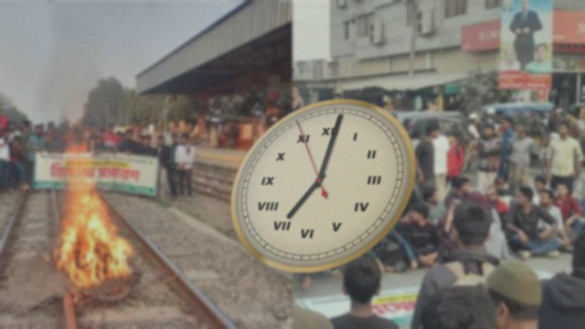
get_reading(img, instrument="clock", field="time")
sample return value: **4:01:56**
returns **7:00:55**
